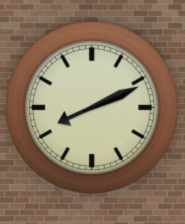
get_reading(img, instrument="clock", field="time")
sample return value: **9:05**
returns **8:11**
